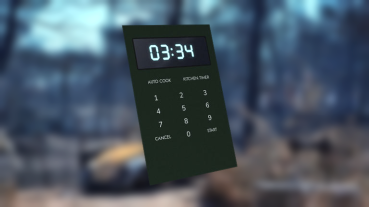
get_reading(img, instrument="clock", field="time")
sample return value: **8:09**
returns **3:34**
